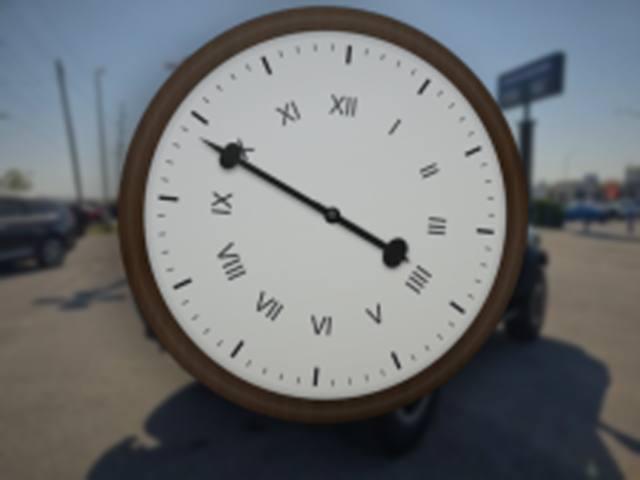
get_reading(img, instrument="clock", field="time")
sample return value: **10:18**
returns **3:49**
